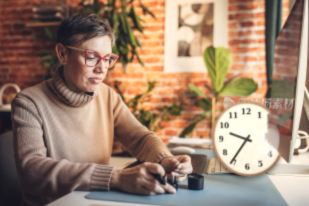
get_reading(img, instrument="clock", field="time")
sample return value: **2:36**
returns **9:36**
